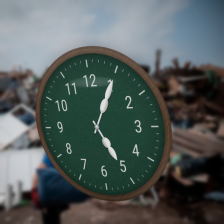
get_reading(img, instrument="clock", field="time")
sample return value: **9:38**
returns **5:05**
